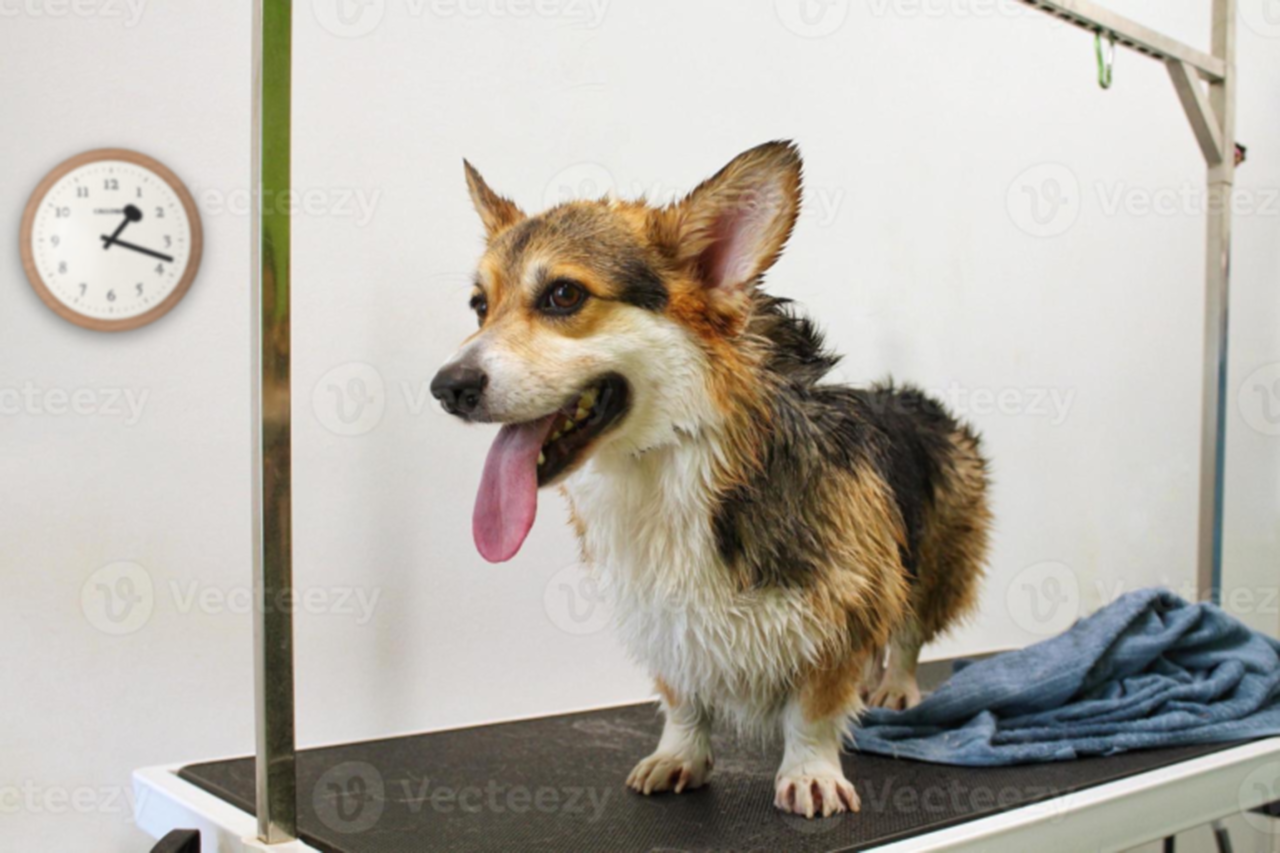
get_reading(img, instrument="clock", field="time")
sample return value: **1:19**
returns **1:18**
